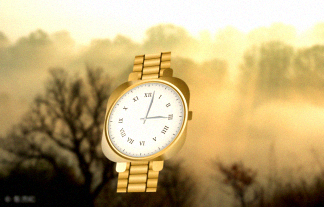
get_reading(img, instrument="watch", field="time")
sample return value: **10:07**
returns **3:02**
